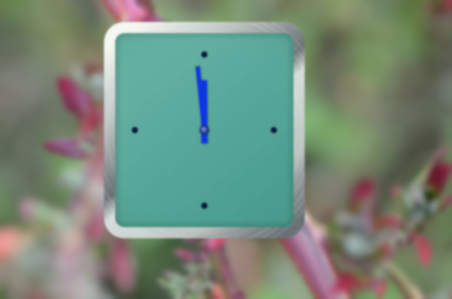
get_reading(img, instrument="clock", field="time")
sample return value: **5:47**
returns **11:59**
